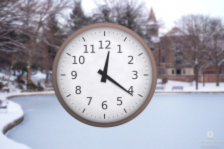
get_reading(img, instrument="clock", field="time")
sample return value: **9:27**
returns **12:21**
